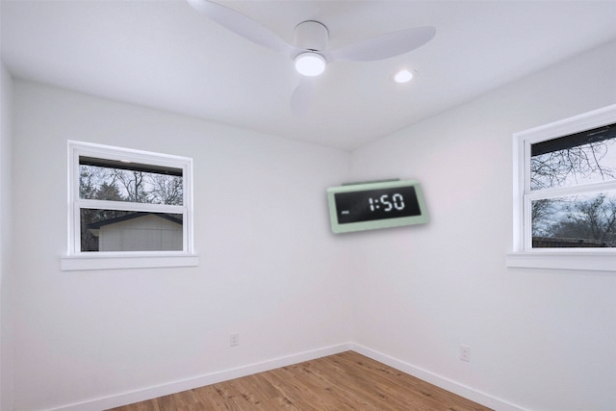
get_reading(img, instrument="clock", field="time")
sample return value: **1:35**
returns **1:50**
